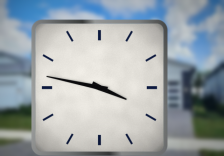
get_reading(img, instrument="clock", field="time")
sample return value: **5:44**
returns **3:47**
